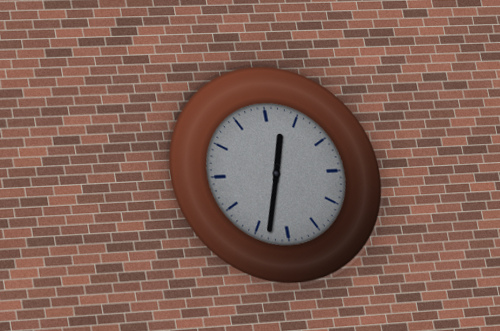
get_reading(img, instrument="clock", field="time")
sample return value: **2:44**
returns **12:33**
